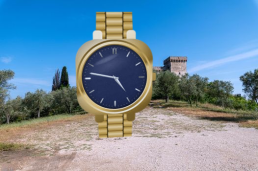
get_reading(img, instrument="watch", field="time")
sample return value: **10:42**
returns **4:47**
